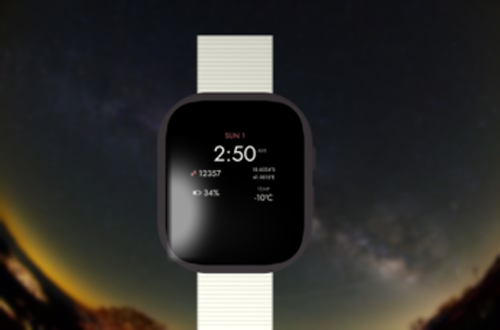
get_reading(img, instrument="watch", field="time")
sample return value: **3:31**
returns **2:50**
